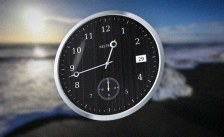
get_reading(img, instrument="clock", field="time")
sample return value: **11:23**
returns **12:43**
